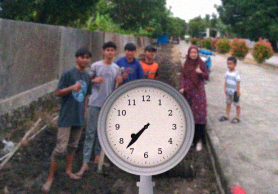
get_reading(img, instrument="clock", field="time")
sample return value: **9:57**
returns **7:37**
